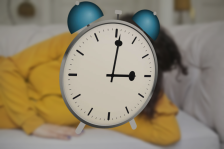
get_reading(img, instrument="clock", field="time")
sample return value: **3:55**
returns **3:01**
